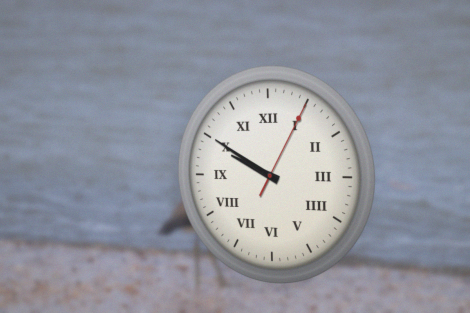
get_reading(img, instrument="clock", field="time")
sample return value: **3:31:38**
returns **9:50:05**
